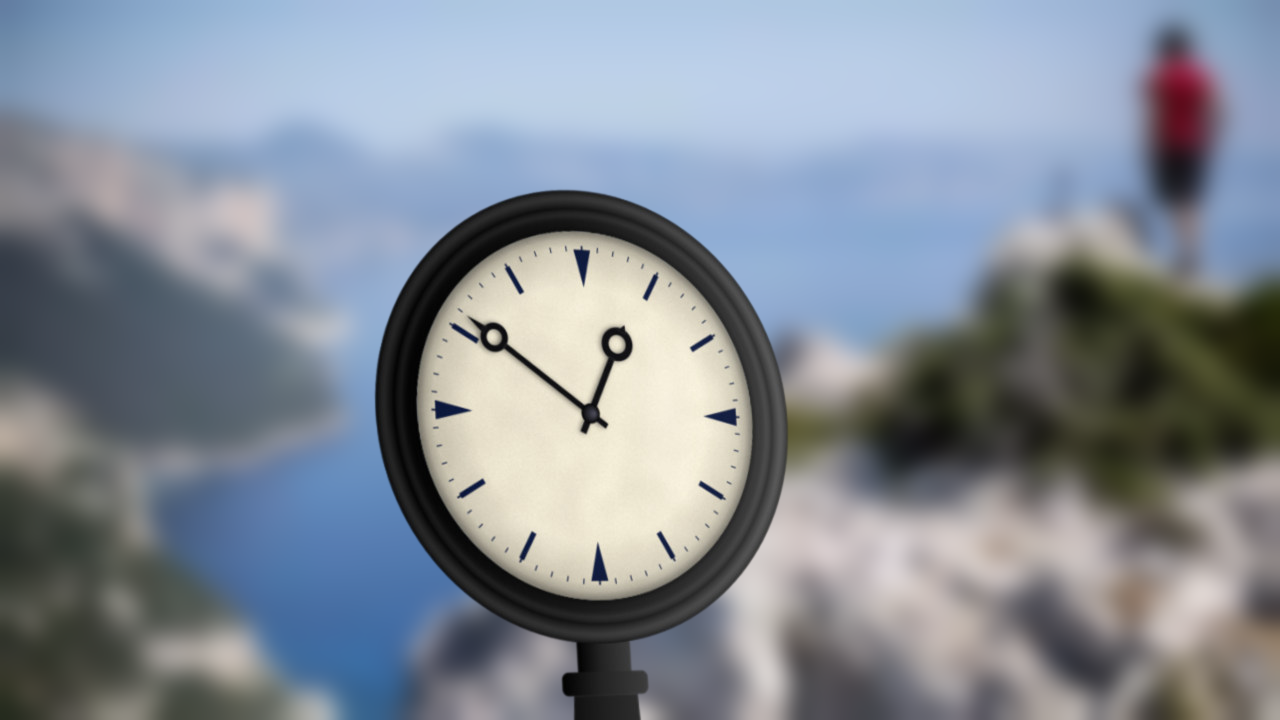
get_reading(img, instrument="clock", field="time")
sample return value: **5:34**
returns **12:51**
